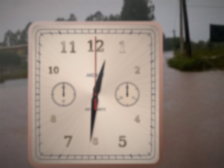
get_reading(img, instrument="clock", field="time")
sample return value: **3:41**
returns **12:31**
